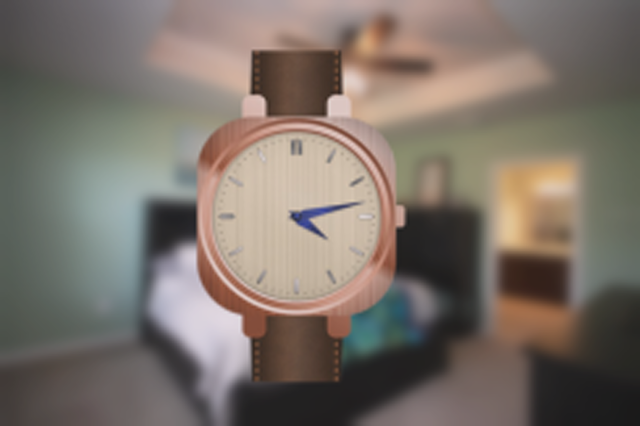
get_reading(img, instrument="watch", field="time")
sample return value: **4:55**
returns **4:13**
